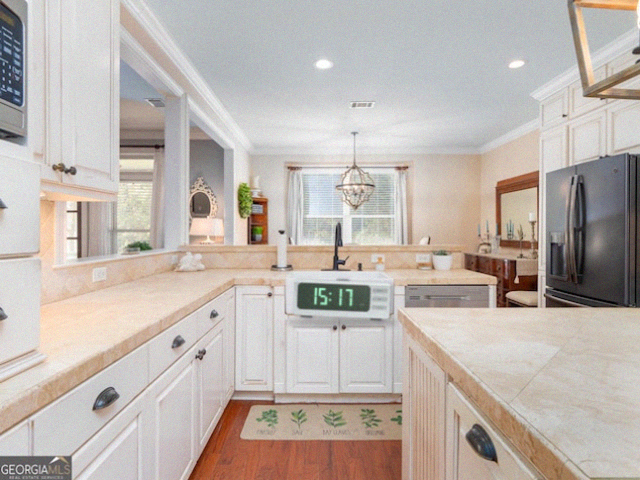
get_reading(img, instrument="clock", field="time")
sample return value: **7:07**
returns **15:17**
